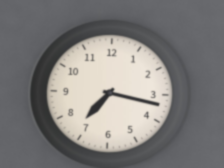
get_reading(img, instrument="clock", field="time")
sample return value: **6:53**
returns **7:17**
